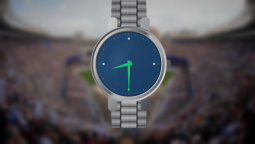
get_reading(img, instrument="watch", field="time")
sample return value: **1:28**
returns **8:30**
